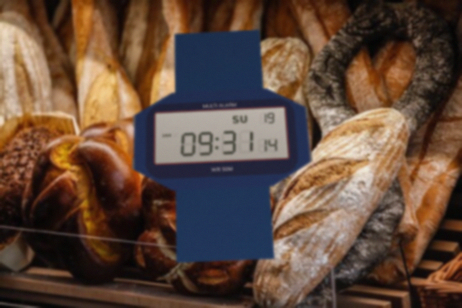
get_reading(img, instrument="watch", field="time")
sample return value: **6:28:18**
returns **9:31:14**
